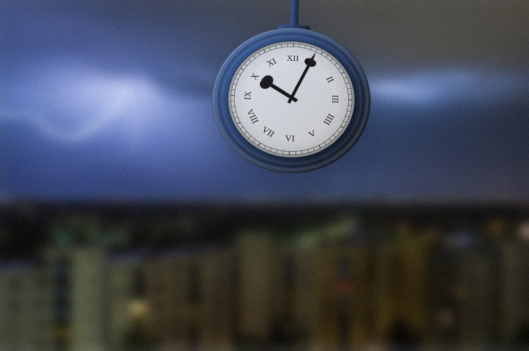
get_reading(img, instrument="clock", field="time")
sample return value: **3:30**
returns **10:04**
